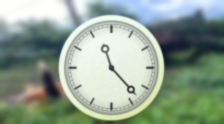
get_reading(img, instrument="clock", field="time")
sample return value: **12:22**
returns **11:23**
